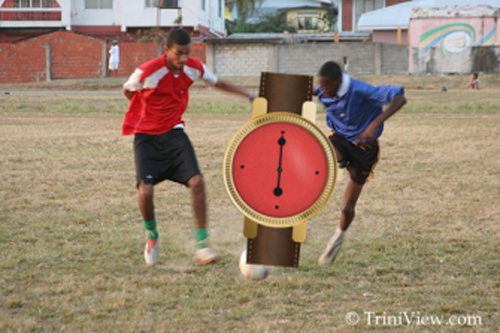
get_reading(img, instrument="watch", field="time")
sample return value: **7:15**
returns **6:00**
